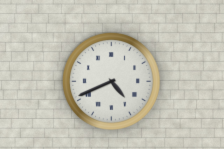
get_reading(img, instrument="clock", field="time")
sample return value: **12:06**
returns **4:41**
